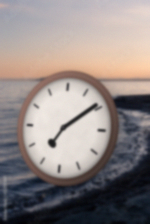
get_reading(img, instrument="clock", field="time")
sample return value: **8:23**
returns **7:09**
